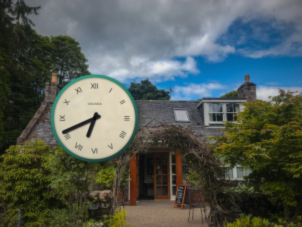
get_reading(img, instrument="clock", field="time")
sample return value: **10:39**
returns **6:41**
